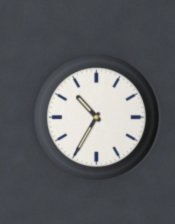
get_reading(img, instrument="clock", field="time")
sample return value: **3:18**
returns **10:35**
